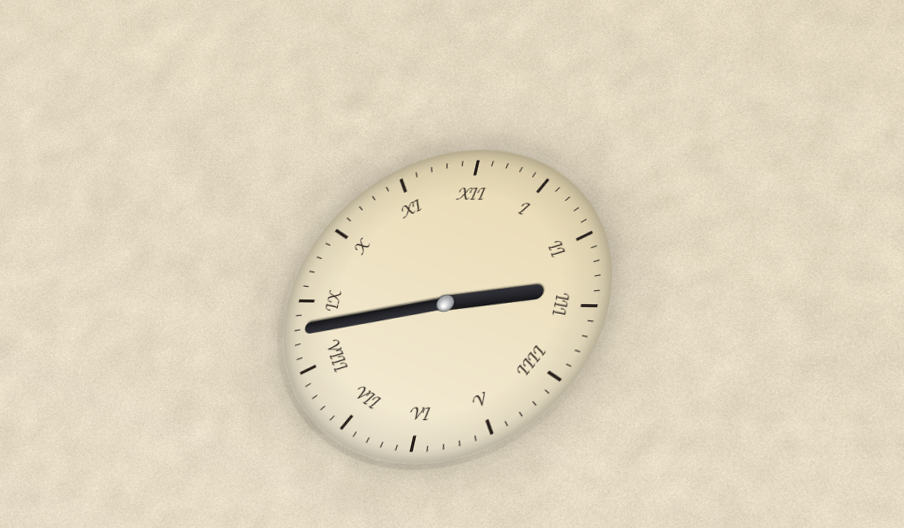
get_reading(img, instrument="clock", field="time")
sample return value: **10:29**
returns **2:43**
